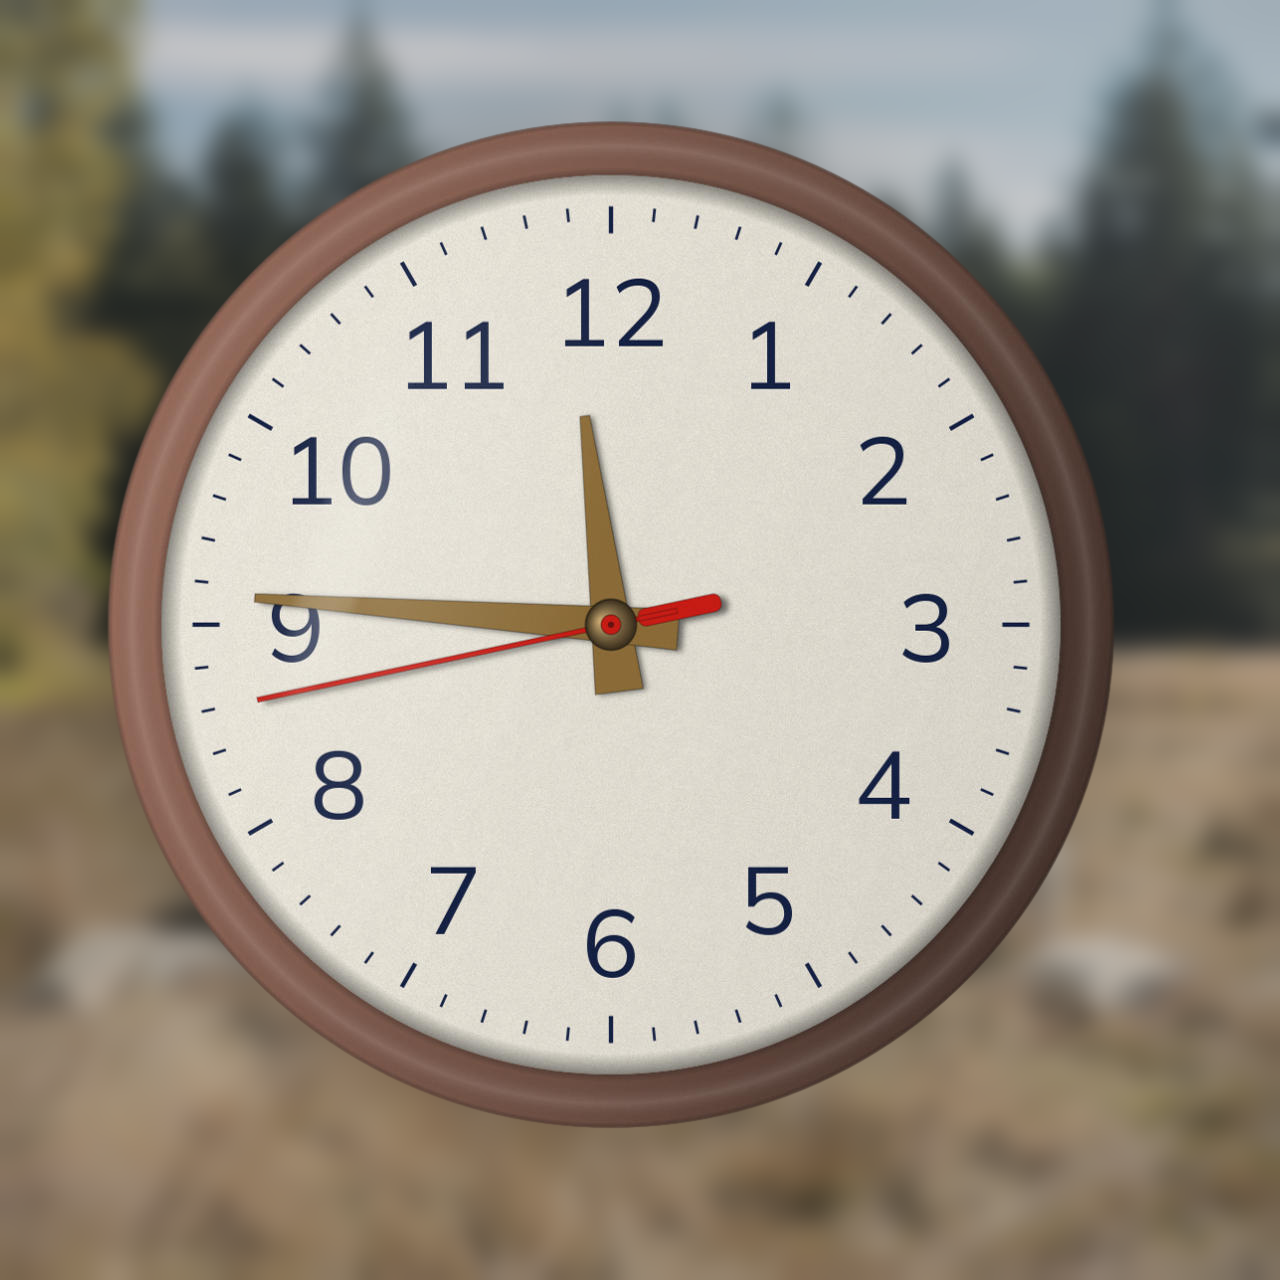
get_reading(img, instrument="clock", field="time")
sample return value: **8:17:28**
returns **11:45:43**
